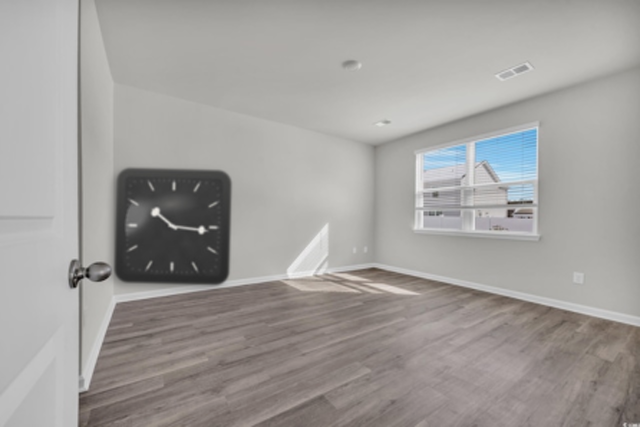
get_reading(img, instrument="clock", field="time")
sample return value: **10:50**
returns **10:16**
